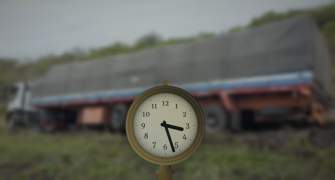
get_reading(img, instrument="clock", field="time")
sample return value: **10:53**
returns **3:27**
